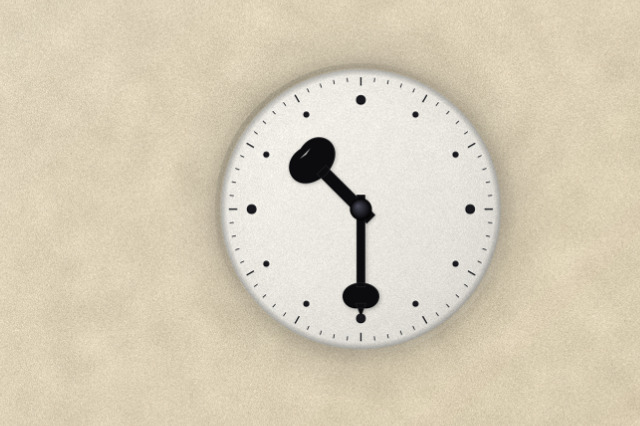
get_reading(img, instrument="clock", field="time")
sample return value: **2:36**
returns **10:30**
